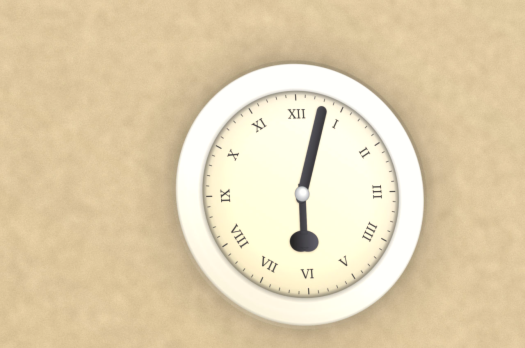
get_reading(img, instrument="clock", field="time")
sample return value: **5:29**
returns **6:03**
